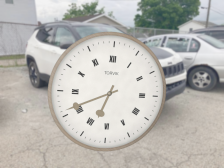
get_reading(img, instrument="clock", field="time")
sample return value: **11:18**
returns **6:41**
